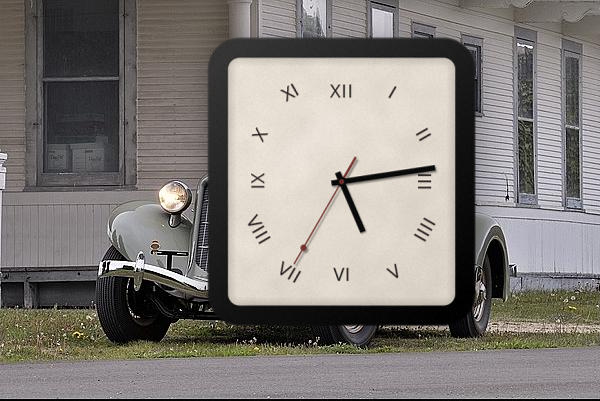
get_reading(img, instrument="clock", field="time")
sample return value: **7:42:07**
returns **5:13:35**
